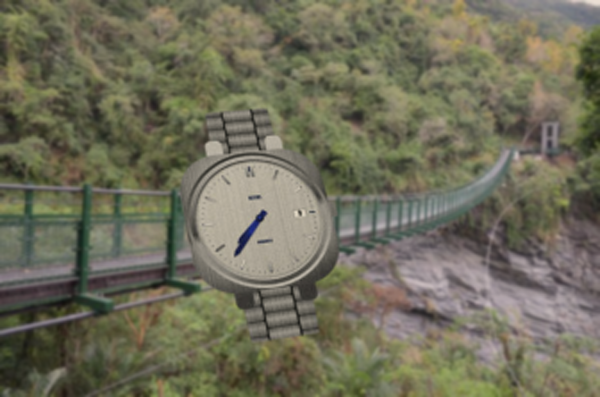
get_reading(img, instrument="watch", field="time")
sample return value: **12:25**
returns **7:37**
